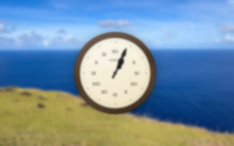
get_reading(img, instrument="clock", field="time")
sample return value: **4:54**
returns **1:04**
